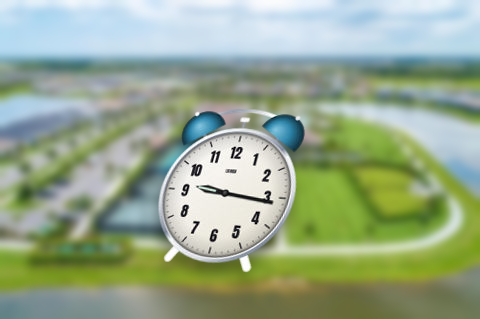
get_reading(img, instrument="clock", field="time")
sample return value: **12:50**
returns **9:16**
